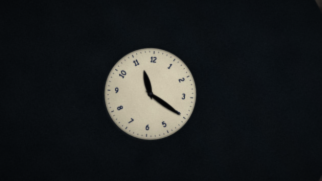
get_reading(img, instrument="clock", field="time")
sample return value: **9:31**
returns **11:20**
